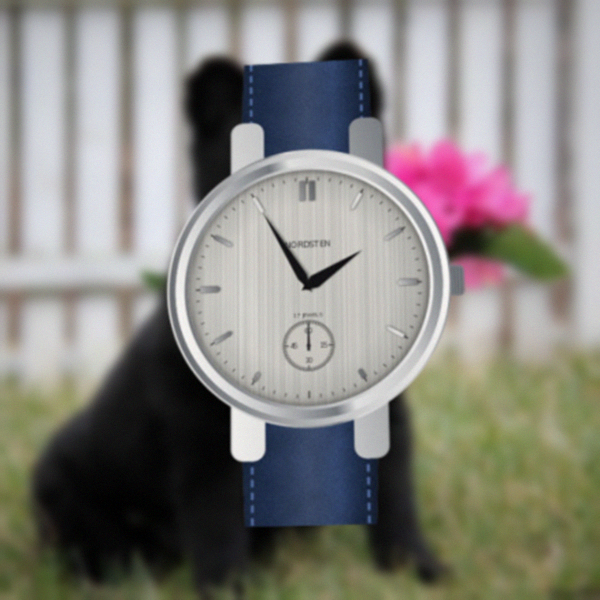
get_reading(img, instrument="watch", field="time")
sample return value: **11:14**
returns **1:55**
